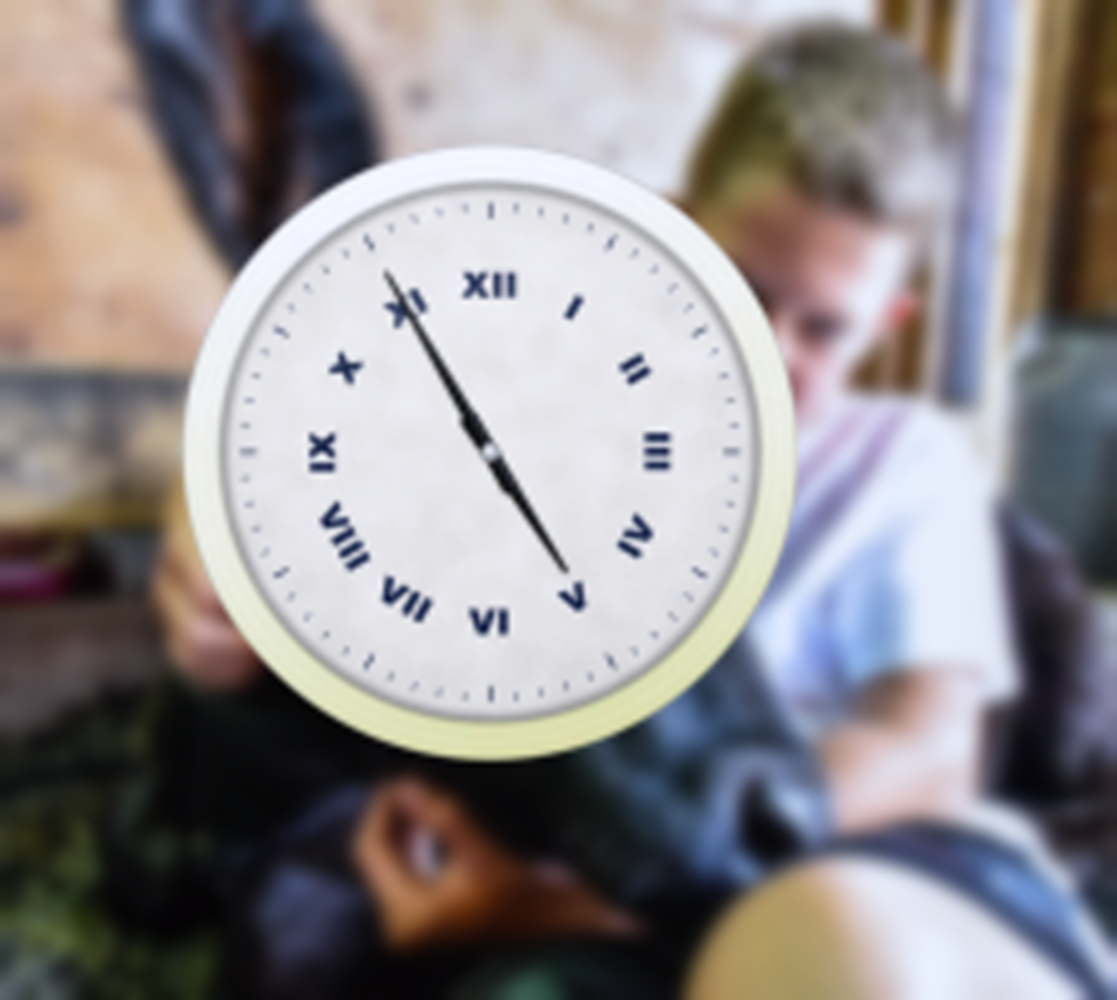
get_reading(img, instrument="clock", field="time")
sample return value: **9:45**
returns **4:55**
